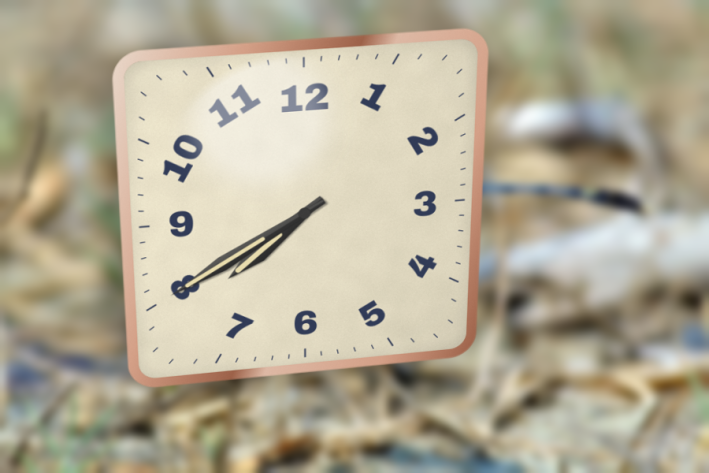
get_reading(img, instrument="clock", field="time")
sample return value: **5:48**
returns **7:40**
